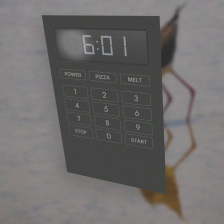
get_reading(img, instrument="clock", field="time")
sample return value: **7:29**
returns **6:01**
